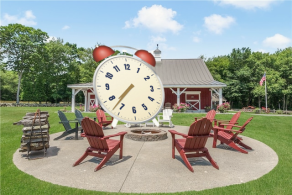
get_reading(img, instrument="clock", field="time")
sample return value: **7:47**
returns **7:37**
